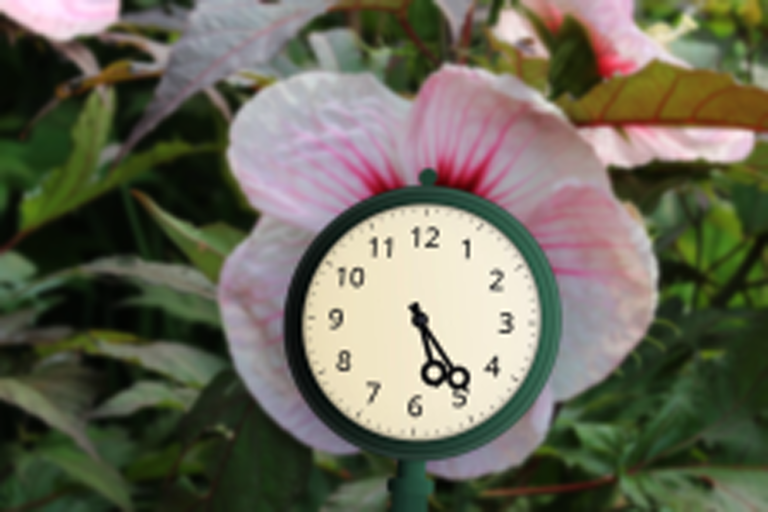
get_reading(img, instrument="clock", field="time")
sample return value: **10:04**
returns **5:24**
